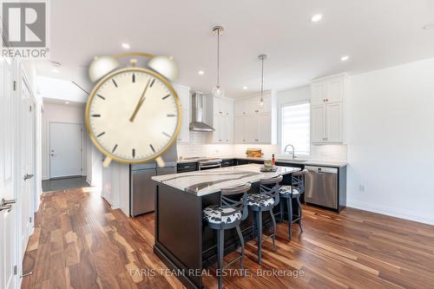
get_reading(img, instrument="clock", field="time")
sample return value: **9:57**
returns **1:04**
